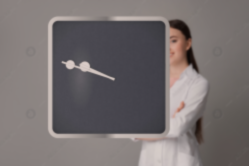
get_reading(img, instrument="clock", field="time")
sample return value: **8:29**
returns **9:48**
